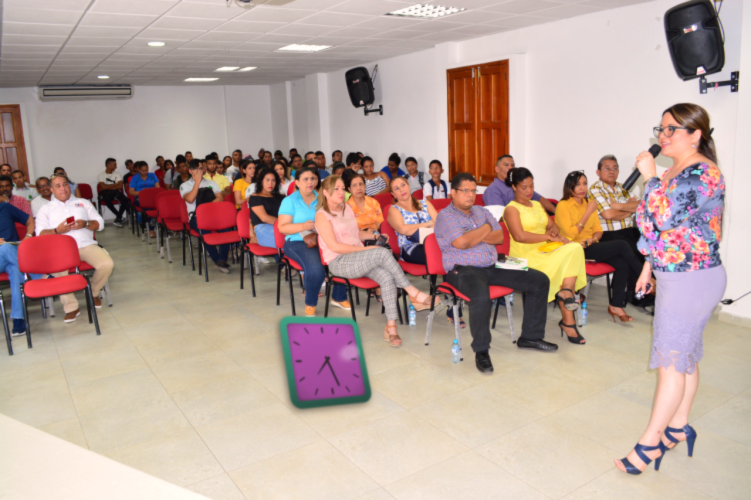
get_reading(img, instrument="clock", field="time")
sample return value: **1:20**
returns **7:27**
